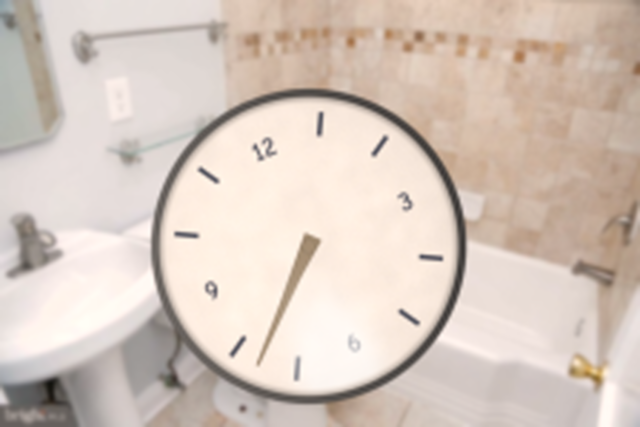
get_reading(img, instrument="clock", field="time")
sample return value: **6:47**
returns **7:38**
